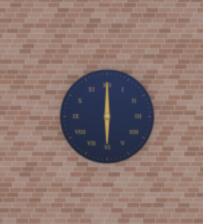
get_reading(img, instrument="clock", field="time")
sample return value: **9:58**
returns **6:00**
